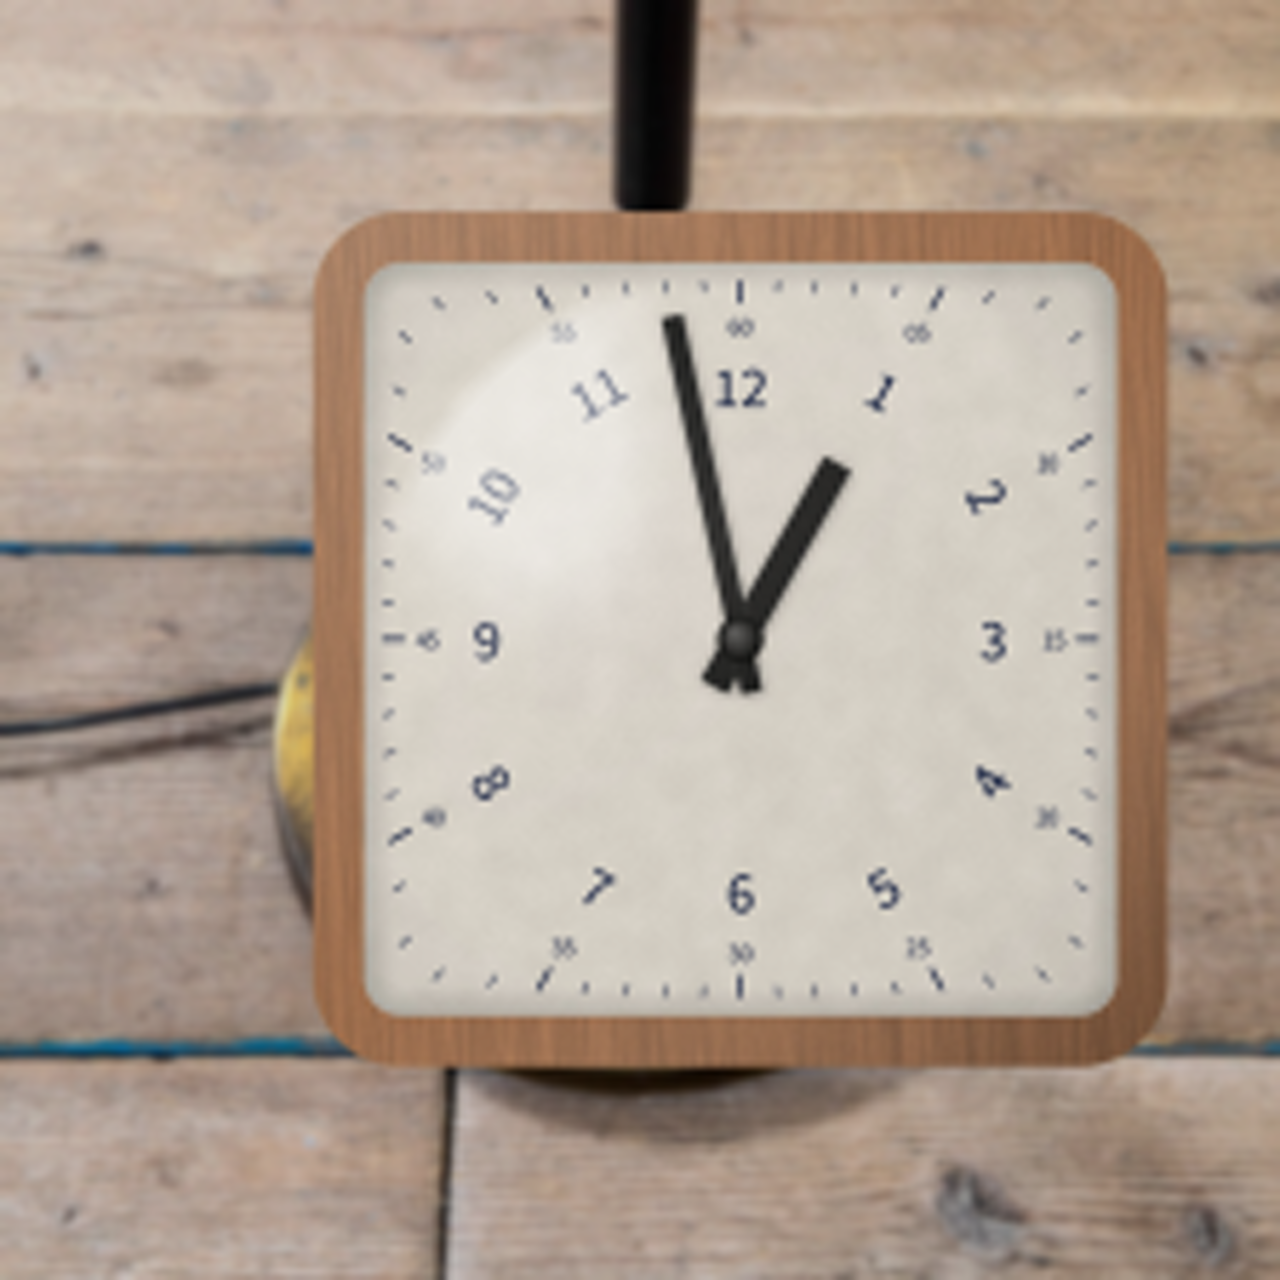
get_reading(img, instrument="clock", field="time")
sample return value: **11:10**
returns **12:58**
